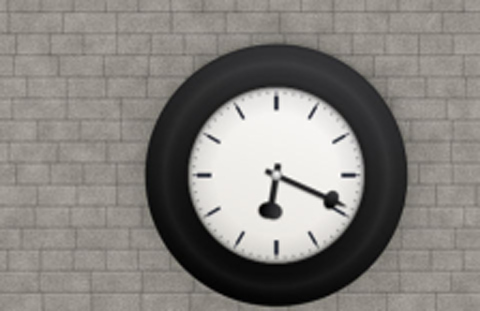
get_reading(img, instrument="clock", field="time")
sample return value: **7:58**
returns **6:19**
